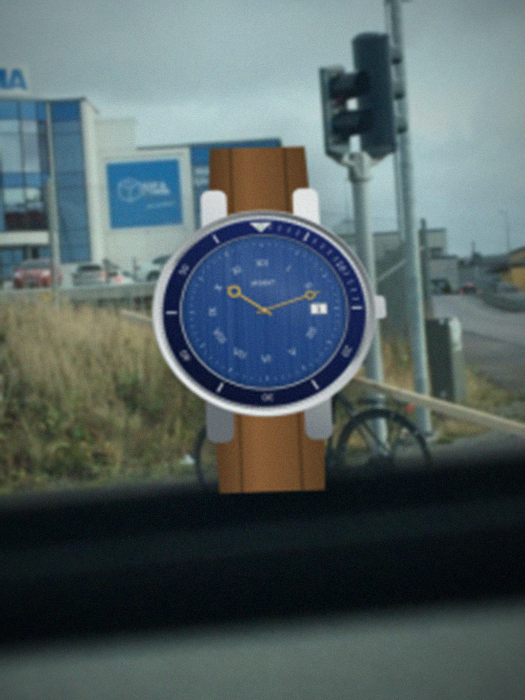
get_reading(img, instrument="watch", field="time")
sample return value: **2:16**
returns **10:12**
